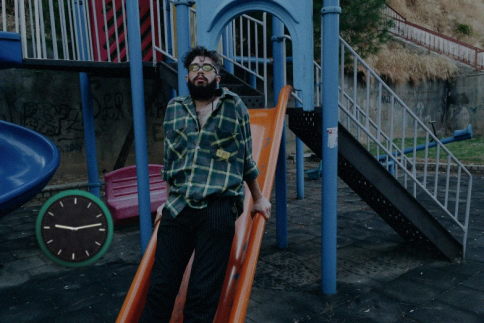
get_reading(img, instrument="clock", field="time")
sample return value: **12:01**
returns **9:13**
